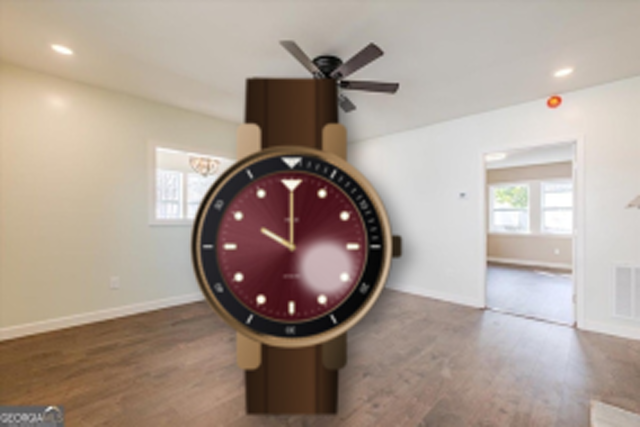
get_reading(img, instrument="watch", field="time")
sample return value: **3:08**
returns **10:00**
